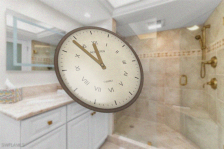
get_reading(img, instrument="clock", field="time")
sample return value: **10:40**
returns **11:54**
